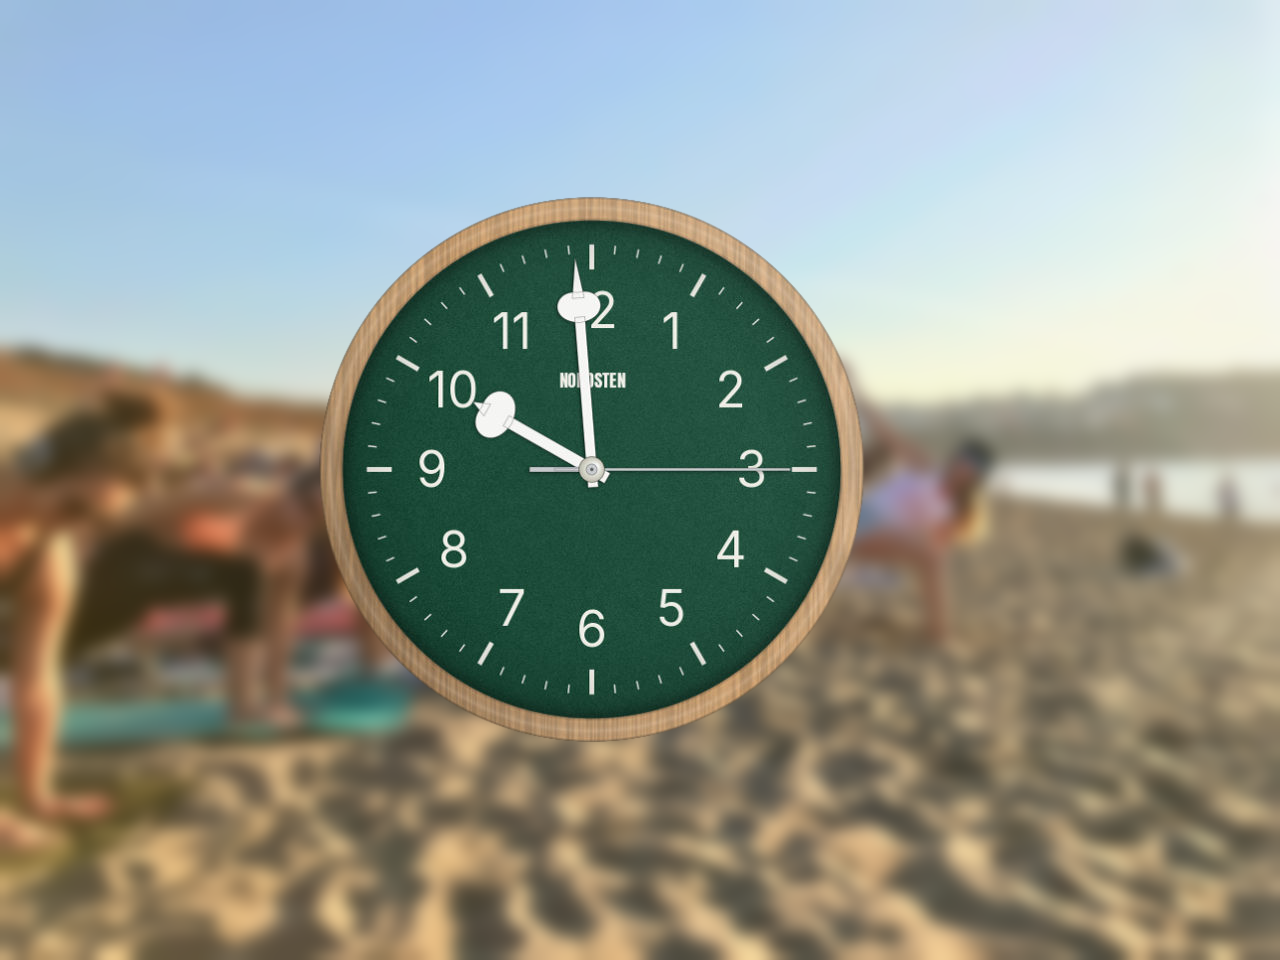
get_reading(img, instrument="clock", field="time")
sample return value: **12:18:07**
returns **9:59:15**
